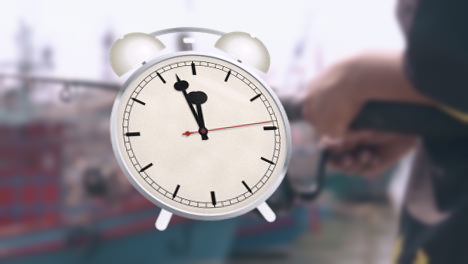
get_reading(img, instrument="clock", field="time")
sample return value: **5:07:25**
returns **11:57:14**
